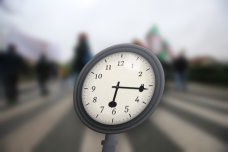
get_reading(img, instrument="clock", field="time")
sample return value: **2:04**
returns **6:16**
